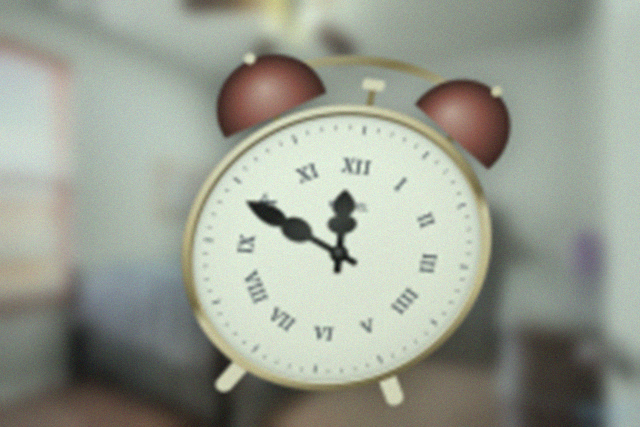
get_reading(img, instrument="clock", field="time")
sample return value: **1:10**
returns **11:49**
